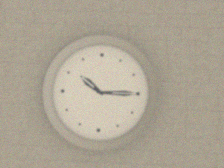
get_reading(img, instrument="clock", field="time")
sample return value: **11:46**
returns **10:15**
